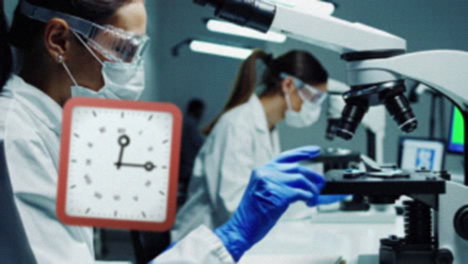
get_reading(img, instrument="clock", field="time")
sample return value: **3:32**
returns **12:15**
